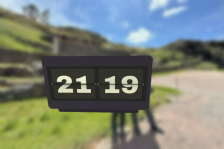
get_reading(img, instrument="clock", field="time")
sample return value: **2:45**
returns **21:19**
